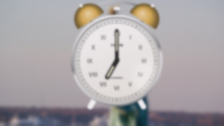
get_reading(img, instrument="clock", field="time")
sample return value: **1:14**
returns **7:00**
